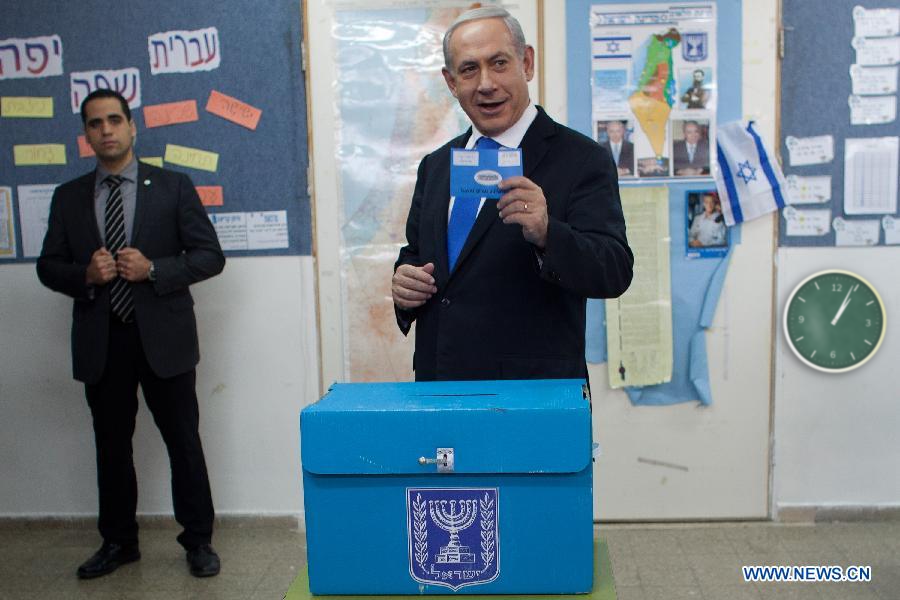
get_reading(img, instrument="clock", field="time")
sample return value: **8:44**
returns **1:04**
